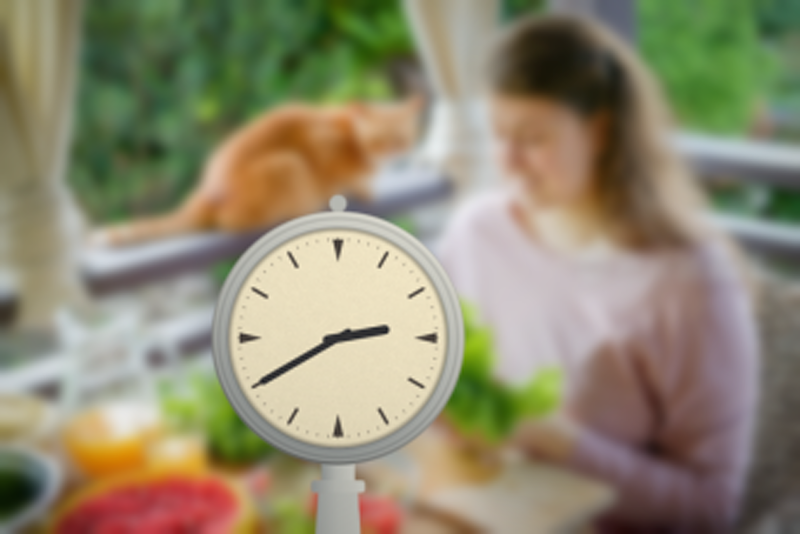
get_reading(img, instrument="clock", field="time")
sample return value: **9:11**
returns **2:40**
